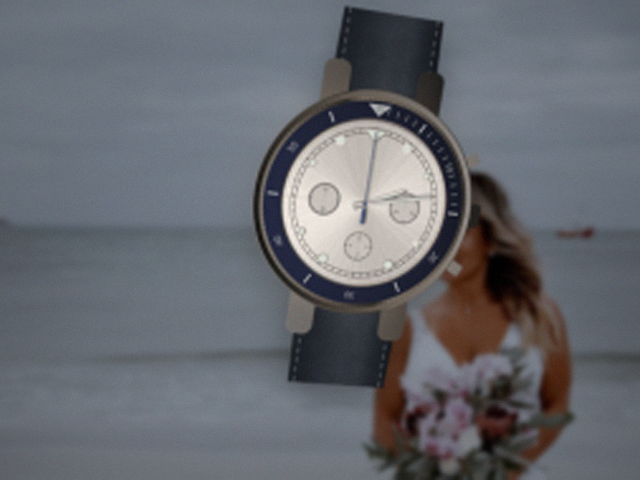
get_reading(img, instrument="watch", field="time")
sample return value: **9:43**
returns **2:13**
